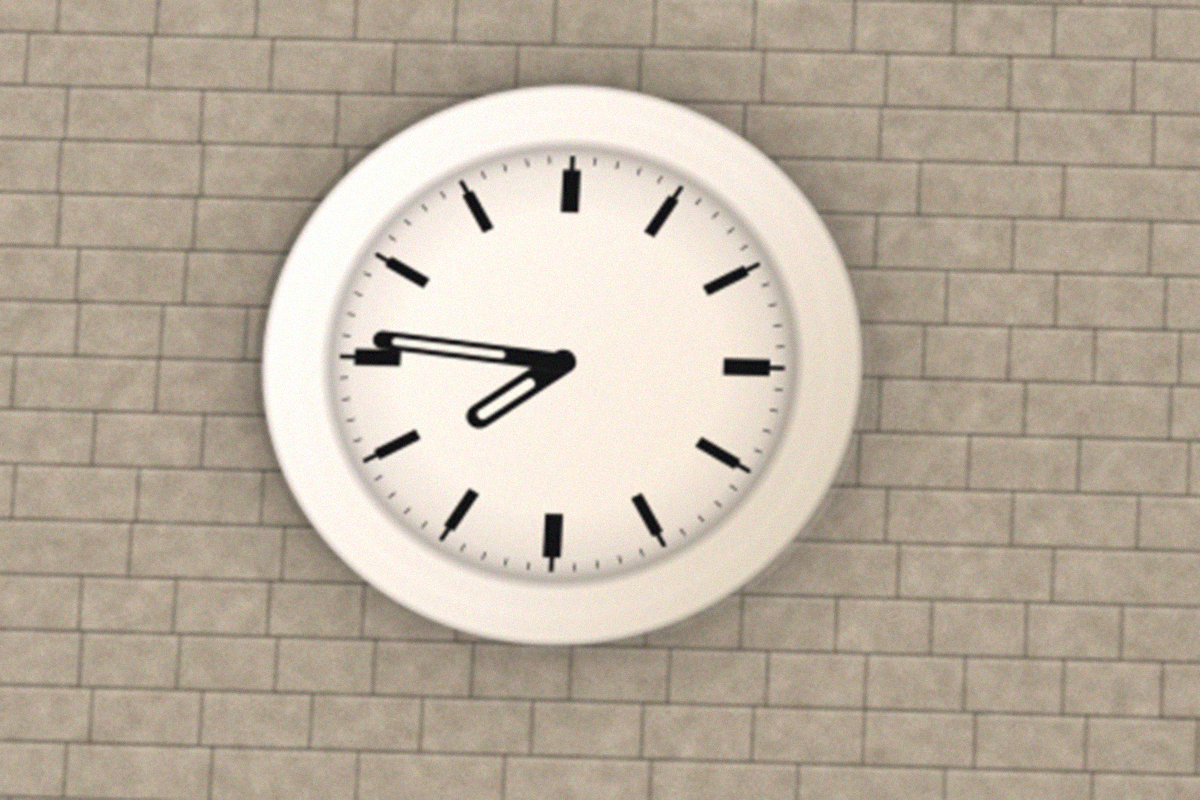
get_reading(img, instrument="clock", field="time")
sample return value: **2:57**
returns **7:46**
